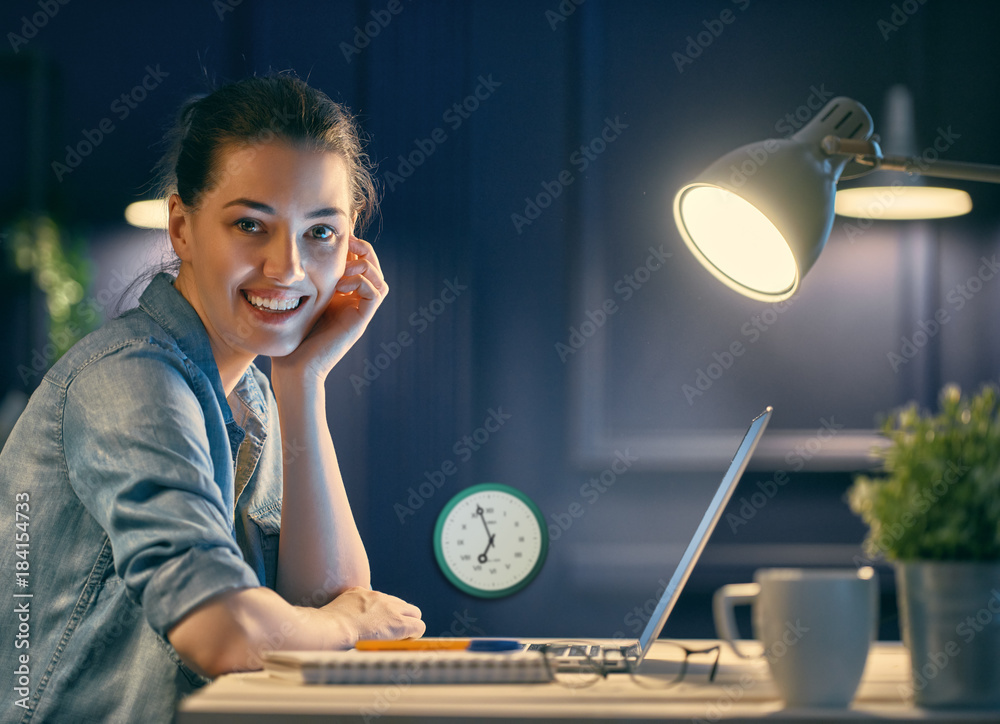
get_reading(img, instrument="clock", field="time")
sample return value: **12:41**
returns **6:57**
